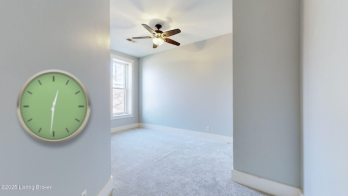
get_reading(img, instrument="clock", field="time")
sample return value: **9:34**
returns **12:31**
